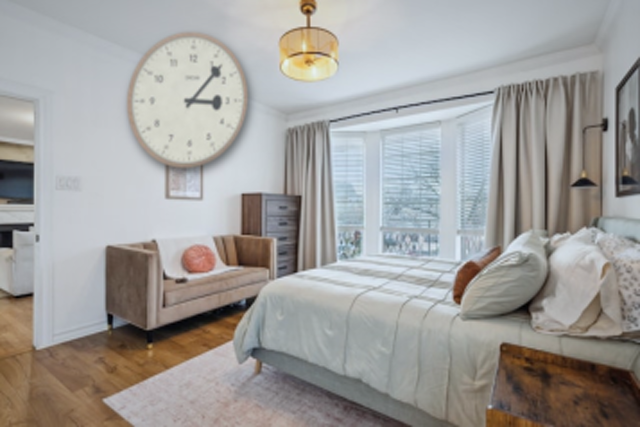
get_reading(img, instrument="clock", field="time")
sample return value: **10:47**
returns **3:07**
